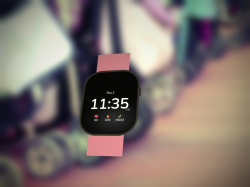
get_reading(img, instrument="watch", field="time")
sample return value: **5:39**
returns **11:35**
